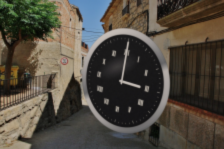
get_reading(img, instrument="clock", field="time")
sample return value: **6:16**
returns **3:00**
